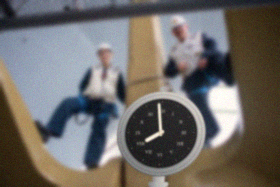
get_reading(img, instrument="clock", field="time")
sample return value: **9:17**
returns **7:59**
